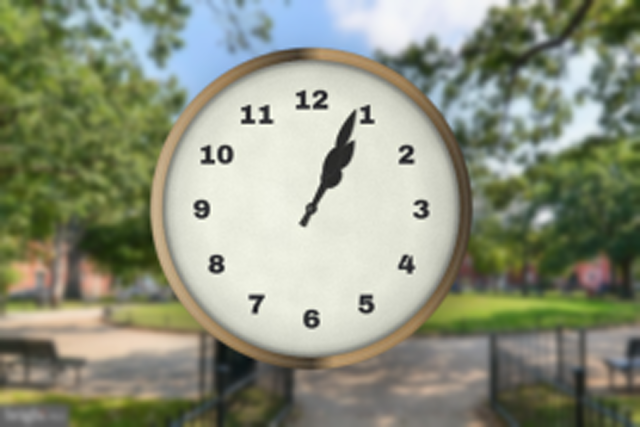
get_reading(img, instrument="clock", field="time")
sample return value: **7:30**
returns **1:04**
